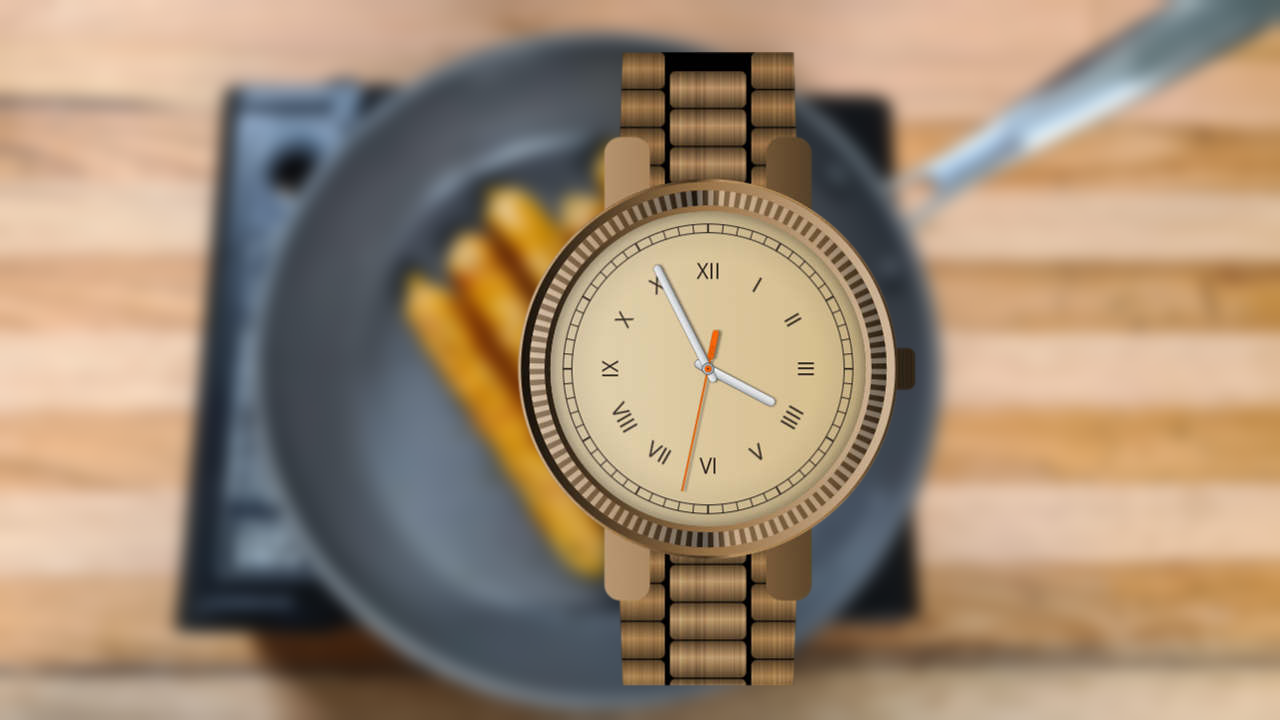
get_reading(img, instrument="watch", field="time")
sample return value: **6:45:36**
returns **3:55:32**
